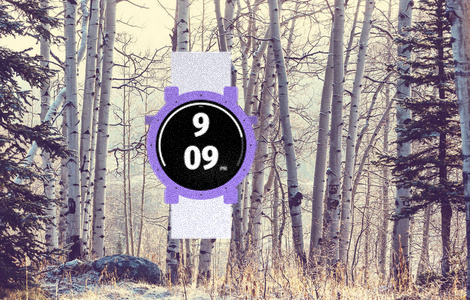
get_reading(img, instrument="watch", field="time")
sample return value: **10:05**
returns **9:09**
